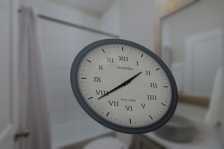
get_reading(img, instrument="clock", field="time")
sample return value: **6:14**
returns **1:39**
